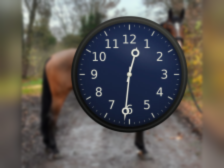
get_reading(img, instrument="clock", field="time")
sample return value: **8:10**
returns **12:31**
